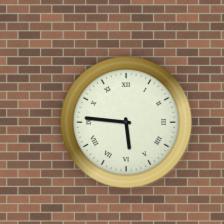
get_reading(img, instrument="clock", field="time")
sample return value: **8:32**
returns **5:46**
